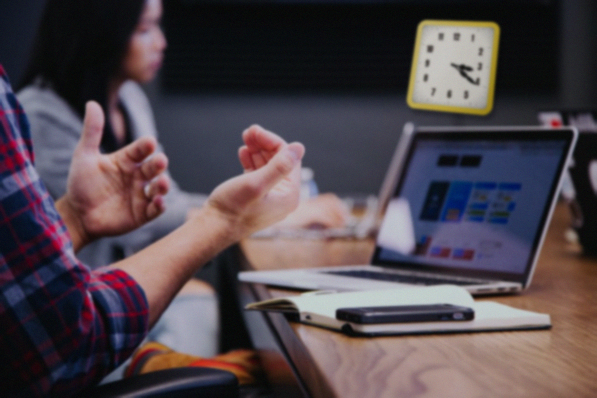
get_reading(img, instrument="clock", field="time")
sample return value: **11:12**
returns **3:21**
